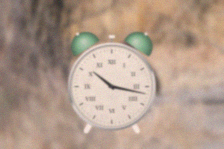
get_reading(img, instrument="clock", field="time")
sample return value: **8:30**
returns **10:17**
